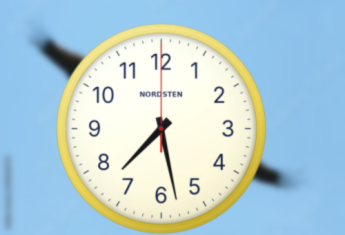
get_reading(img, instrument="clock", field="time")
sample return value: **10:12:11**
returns **7:28:00**
